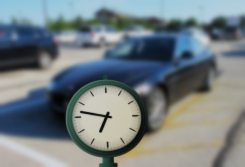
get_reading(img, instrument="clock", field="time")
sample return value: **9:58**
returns **6:47**
